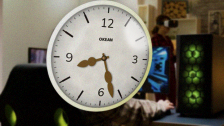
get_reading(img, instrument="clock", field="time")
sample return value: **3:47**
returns **8:27**
